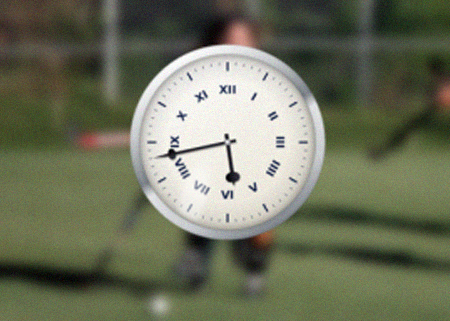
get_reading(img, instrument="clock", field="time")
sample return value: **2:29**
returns **5:43**
